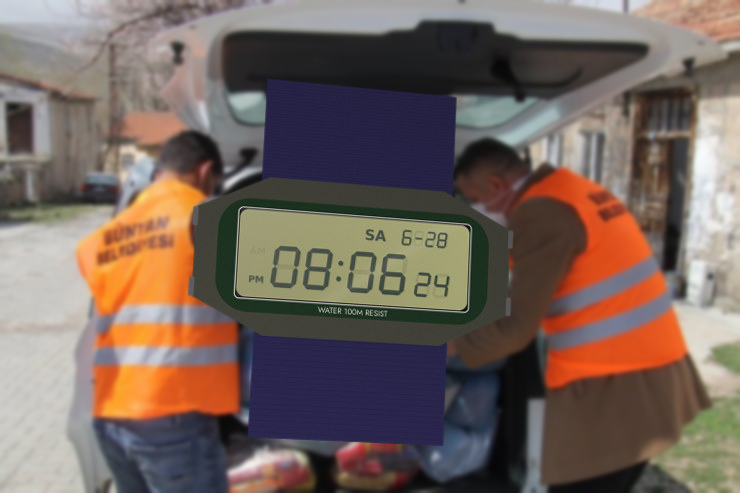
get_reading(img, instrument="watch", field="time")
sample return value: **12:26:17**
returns **8:06:24**
